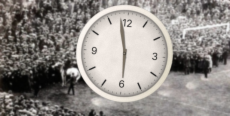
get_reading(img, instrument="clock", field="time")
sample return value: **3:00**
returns **5:58**
